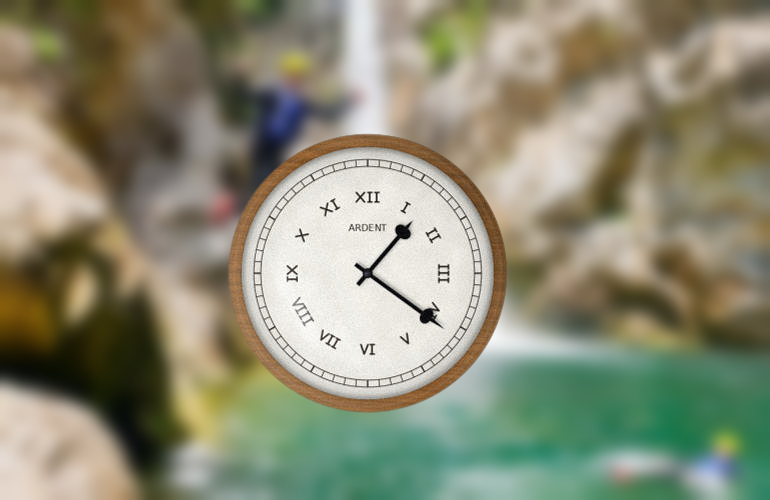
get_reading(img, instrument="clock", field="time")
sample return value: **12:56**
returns **1:21**
